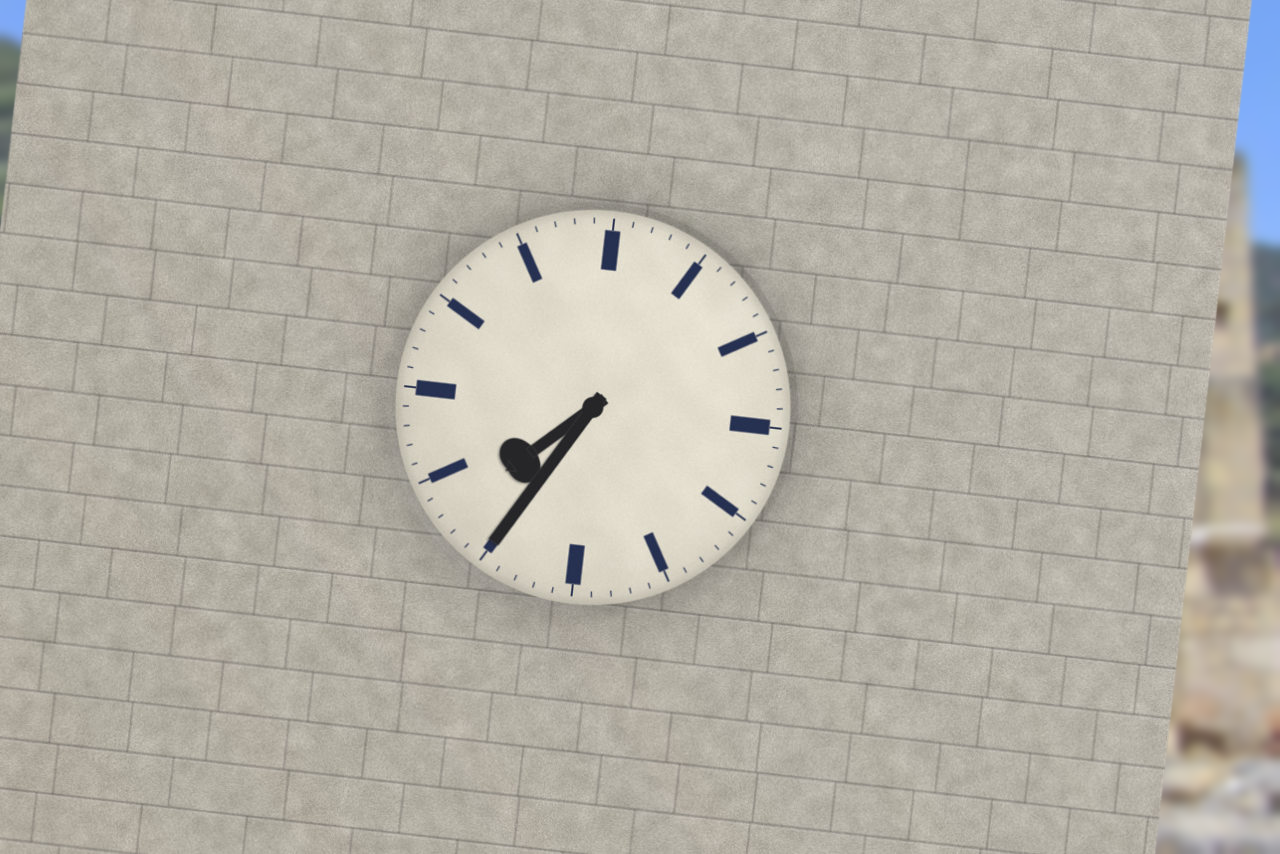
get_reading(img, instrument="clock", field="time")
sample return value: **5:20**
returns **7:35**
